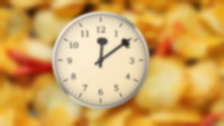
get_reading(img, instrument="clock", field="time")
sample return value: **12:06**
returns **12:09**
